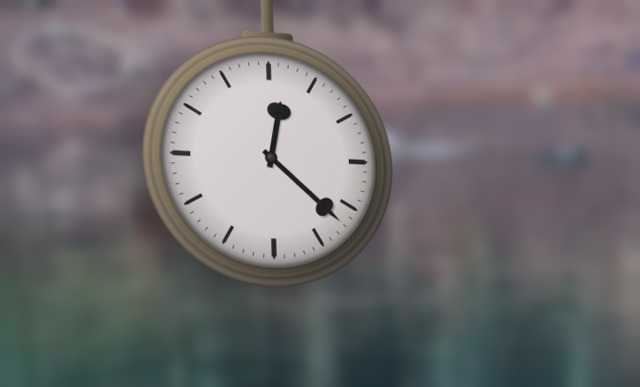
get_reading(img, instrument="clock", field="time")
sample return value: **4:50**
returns **12:22**
